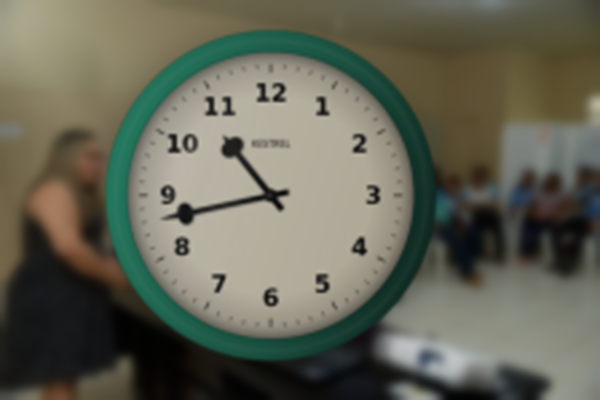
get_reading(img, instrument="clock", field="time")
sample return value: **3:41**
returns **10:43**
